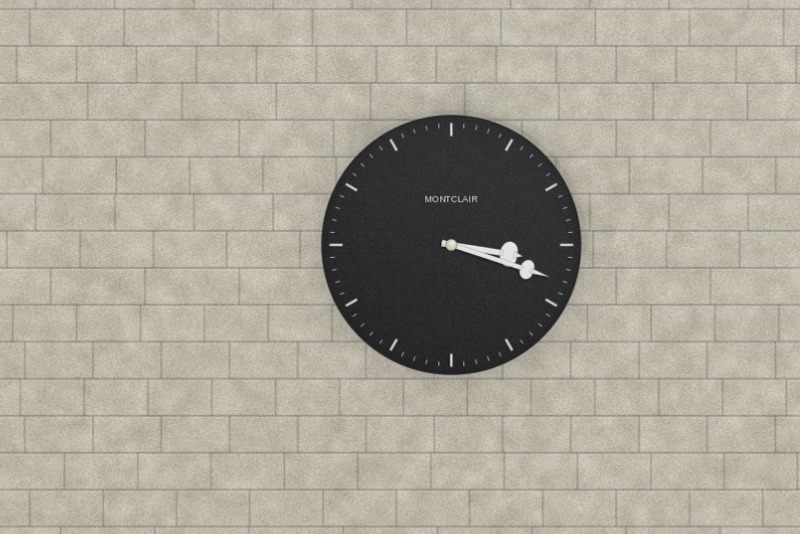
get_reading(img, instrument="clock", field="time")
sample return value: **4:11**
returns **3:18**
